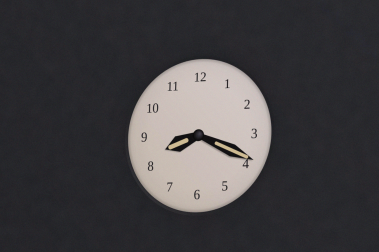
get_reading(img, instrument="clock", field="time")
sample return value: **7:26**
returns **8:19**
